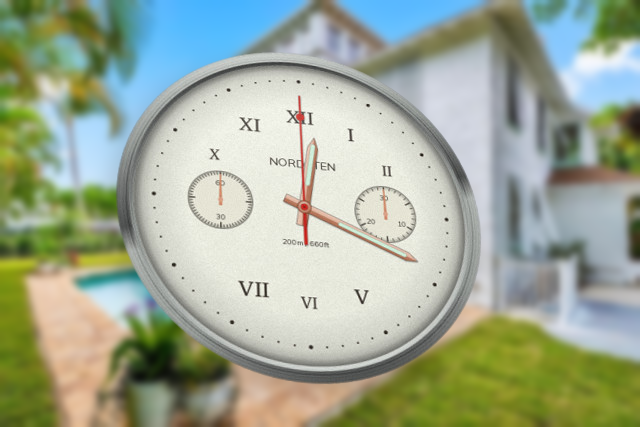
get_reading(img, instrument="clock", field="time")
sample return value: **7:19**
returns **12:19**
